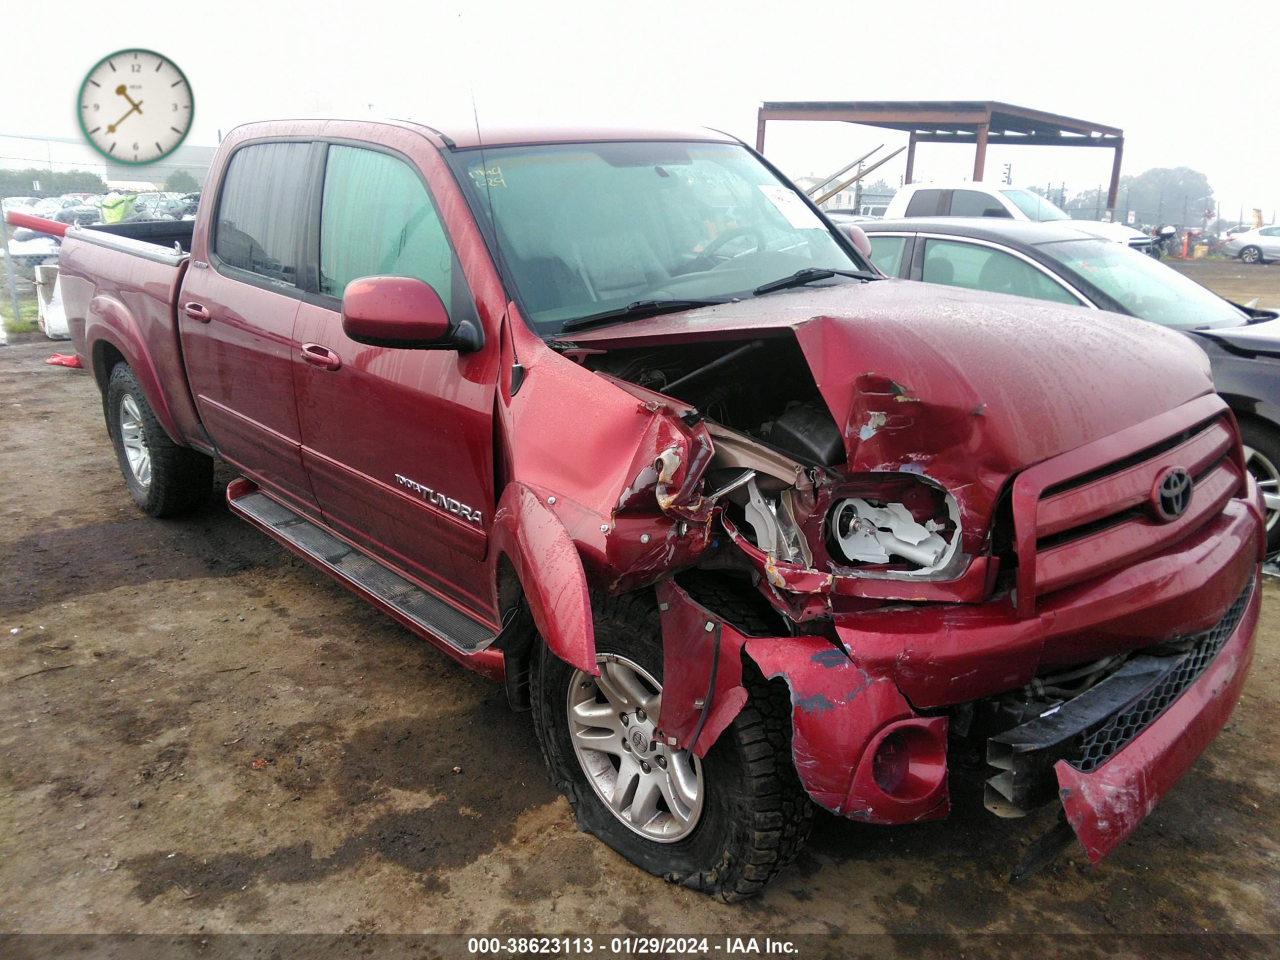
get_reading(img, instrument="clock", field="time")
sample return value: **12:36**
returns **10:38**
